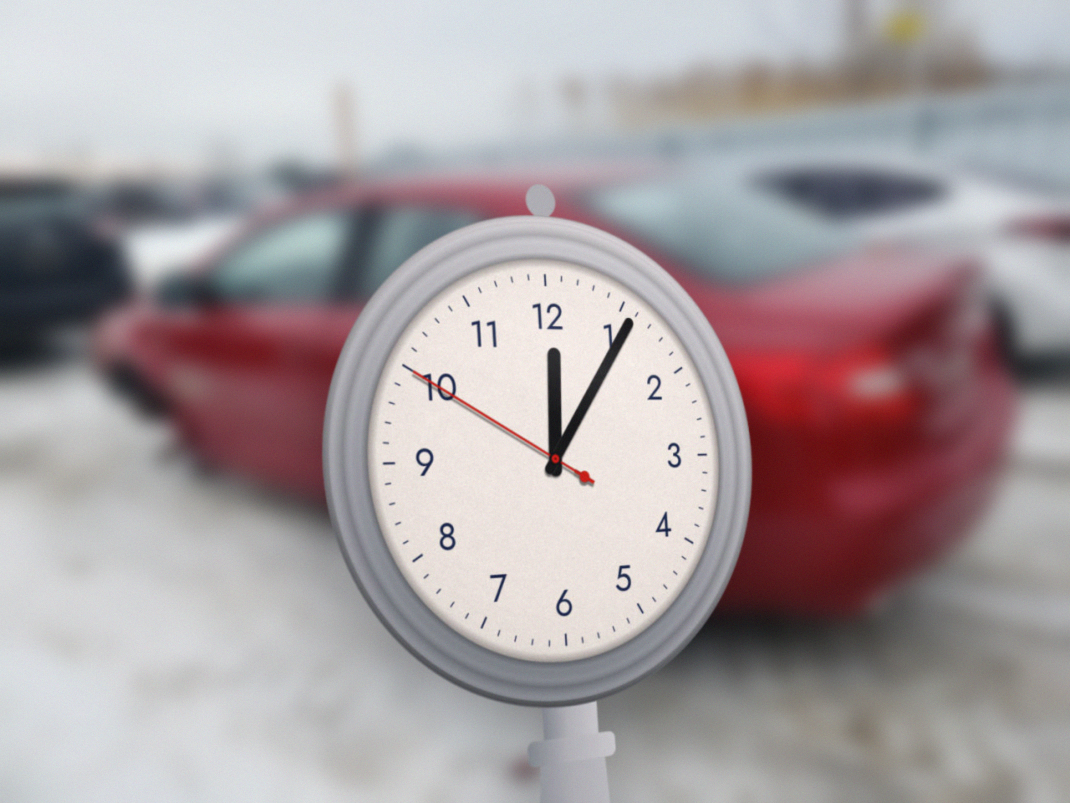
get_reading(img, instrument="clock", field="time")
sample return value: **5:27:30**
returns **12:05:50**
